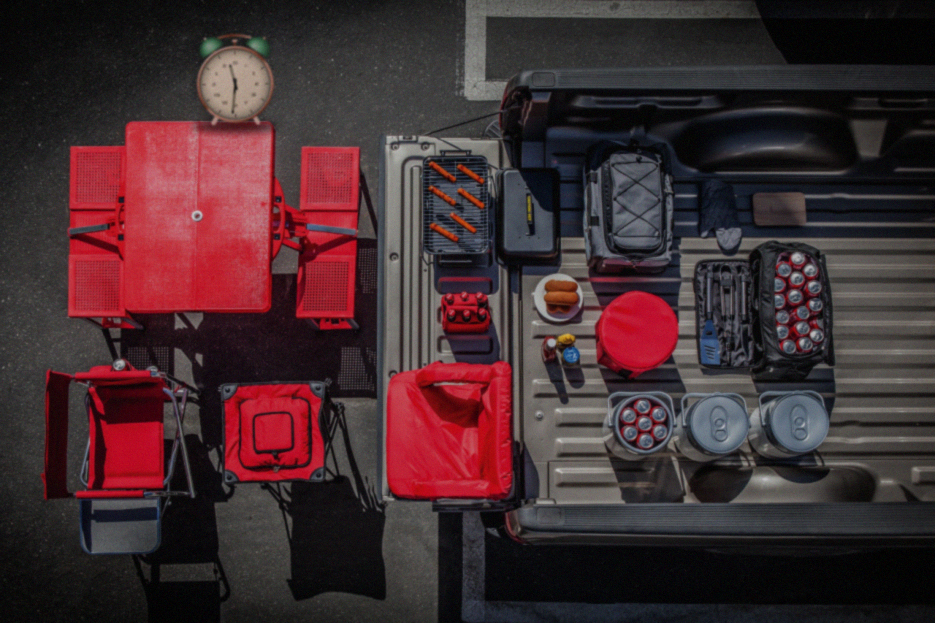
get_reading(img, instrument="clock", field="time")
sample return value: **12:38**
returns **11:31**
